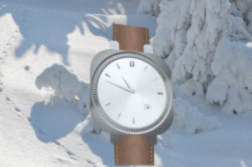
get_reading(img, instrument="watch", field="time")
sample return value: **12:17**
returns **10:48**
